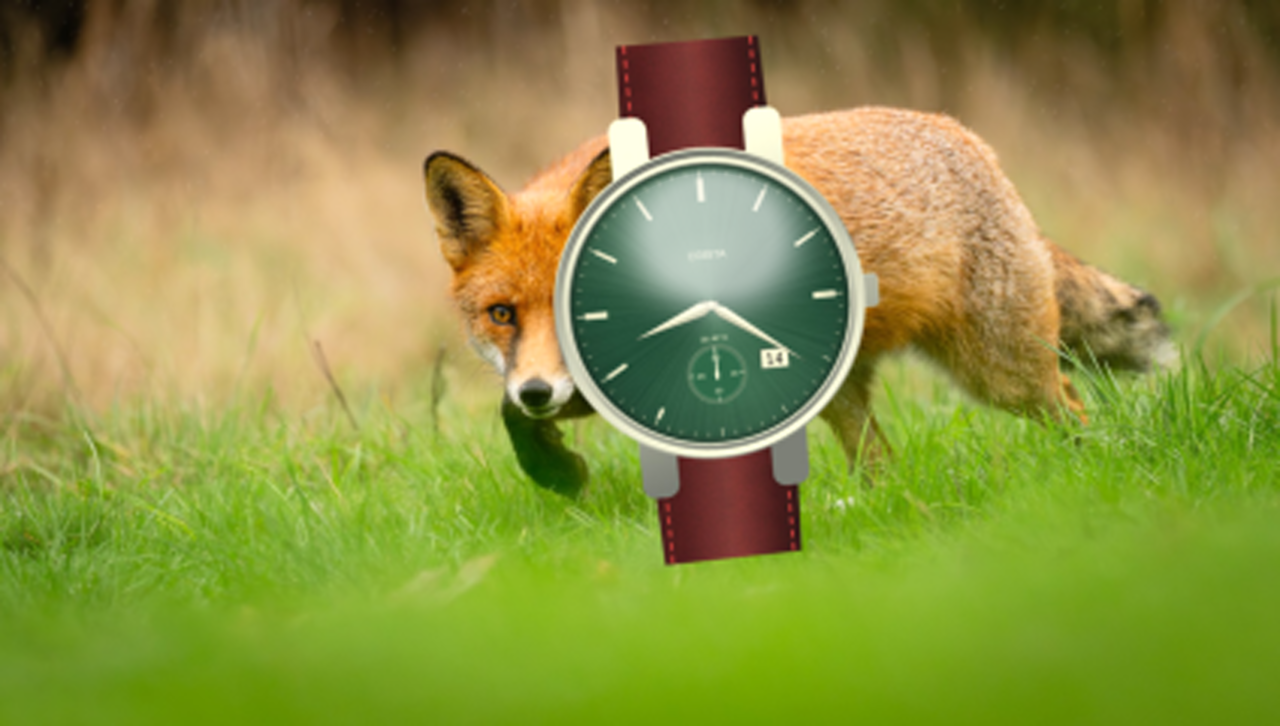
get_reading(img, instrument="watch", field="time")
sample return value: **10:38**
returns **8:21**
